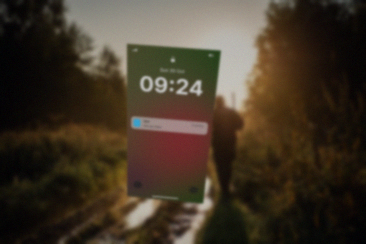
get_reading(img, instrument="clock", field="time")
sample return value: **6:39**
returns **9:24**
